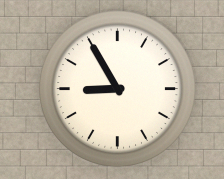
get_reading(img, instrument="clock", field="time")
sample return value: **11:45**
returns **8:55**
